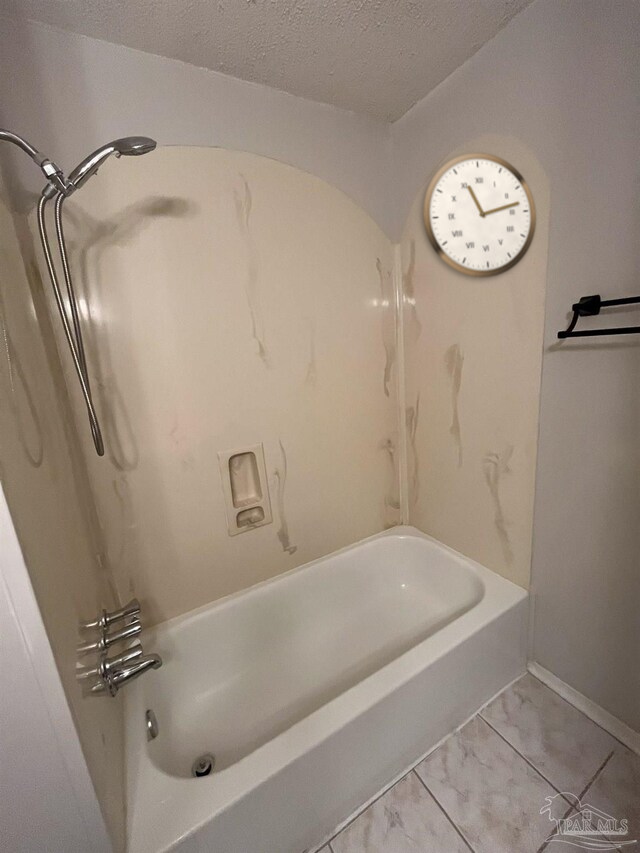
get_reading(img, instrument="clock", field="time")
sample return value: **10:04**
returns **11:13**
